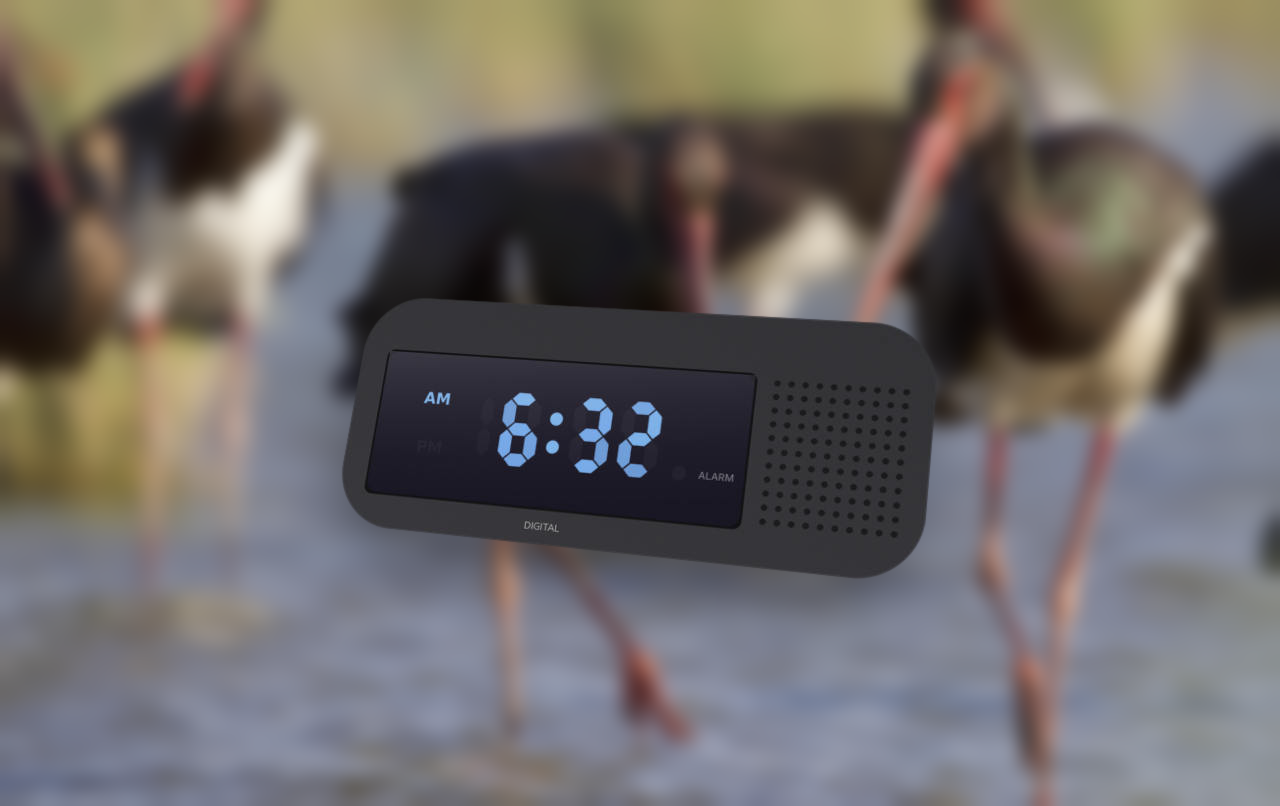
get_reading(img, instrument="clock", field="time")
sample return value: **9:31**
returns **6:32**
